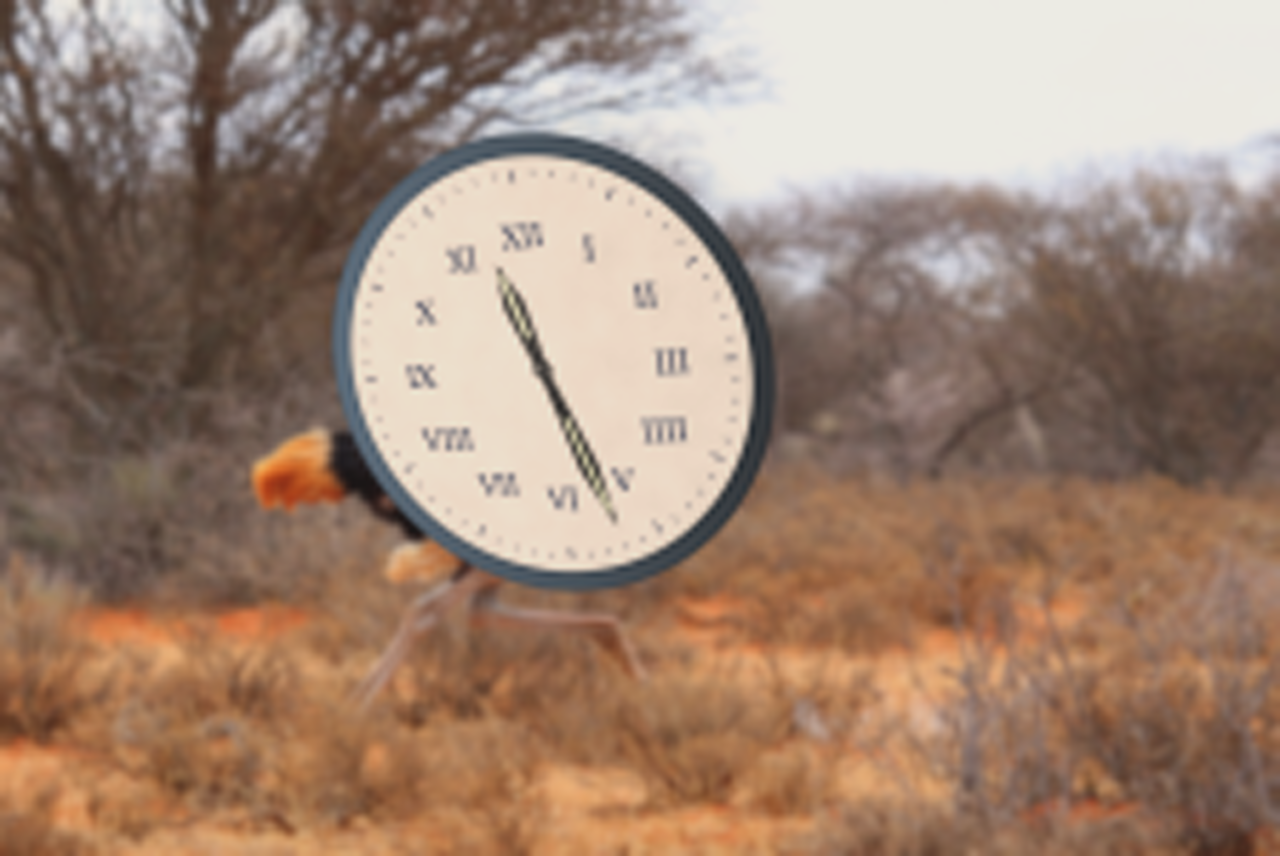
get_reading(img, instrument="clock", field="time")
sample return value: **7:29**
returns **11:27**
